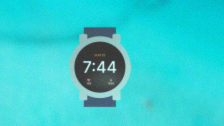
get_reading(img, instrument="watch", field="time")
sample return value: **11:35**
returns **7:44**
